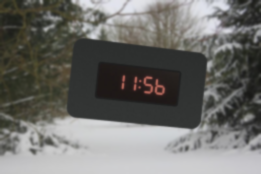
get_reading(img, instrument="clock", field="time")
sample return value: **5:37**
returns **11:56**
